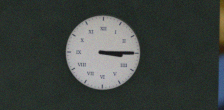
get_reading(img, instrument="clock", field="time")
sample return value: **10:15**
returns **3:15**
